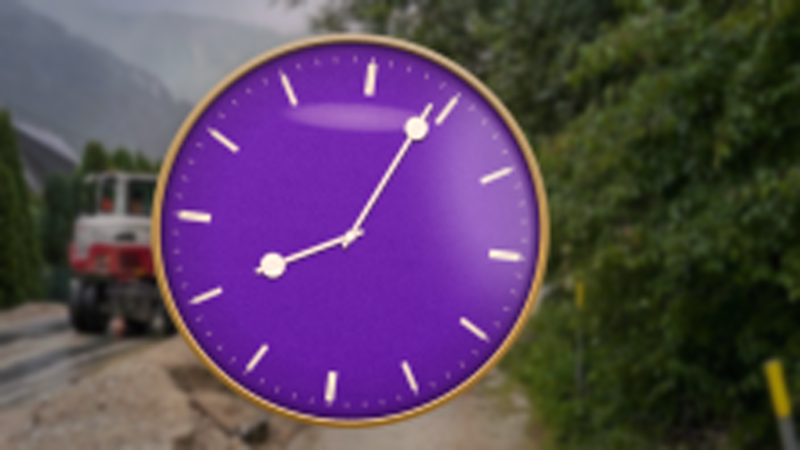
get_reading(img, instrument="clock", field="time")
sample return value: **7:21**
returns **8:04**
